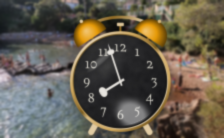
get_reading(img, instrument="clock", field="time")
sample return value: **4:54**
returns **7:57**
